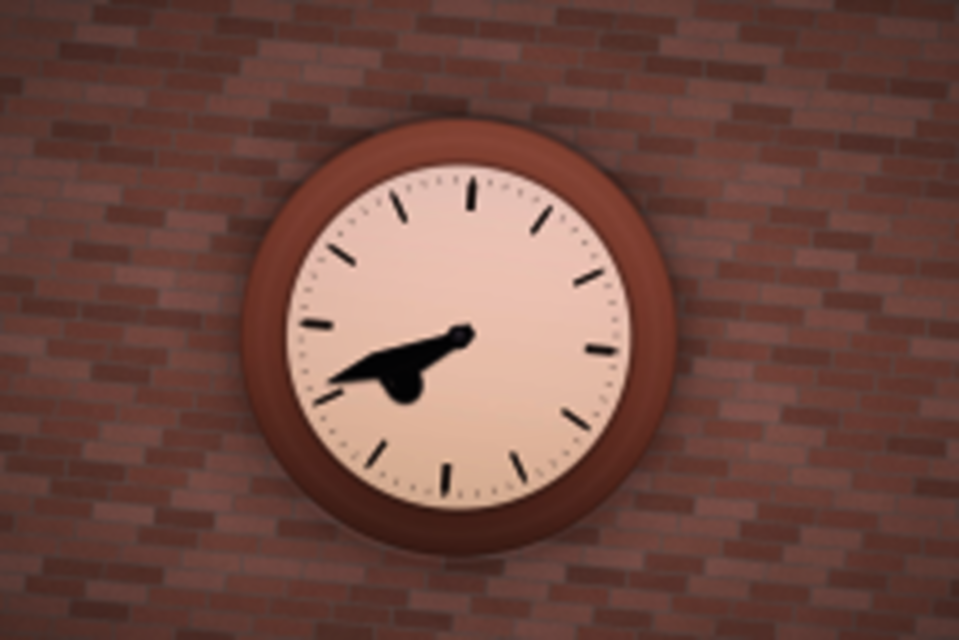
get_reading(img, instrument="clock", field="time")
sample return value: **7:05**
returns **7:41**
